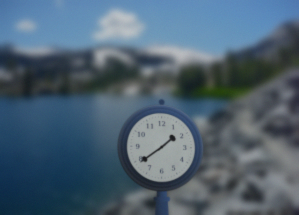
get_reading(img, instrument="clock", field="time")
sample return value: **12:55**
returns **1:39**
